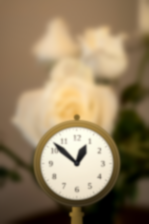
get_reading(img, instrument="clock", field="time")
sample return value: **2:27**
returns **12:52**
